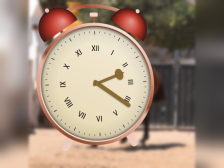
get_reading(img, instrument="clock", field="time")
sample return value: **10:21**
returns **2:21**
